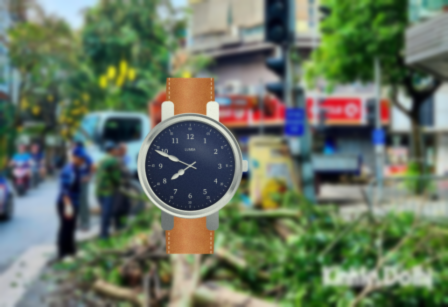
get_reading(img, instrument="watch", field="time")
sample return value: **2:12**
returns **7:49**
